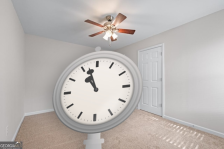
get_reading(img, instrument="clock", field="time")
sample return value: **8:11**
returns **10:57**
